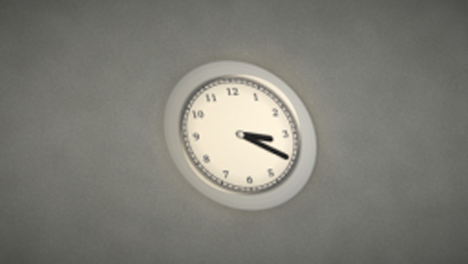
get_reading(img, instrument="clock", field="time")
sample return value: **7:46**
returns **3:20**
